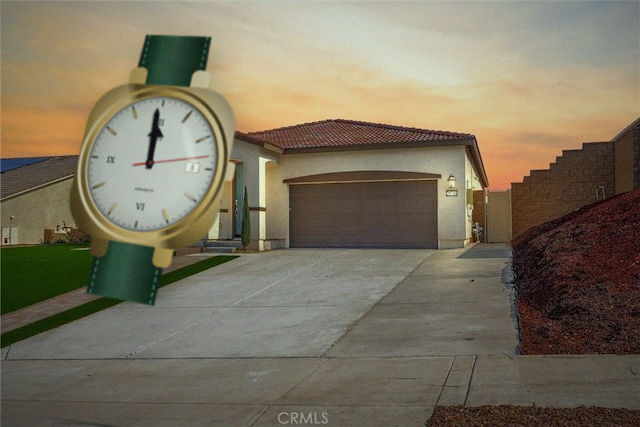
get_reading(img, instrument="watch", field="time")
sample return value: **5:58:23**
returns **11:59:13**
